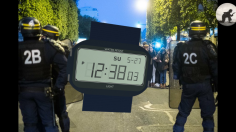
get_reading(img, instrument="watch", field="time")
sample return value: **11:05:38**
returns **12:38:03**
